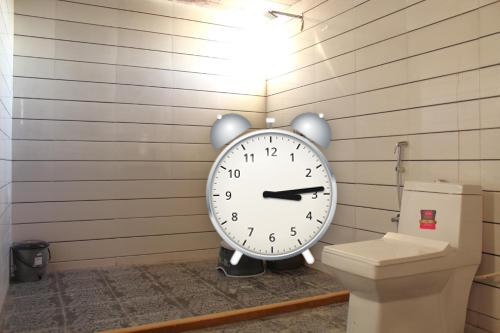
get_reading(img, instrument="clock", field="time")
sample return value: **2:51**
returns **3:14**
